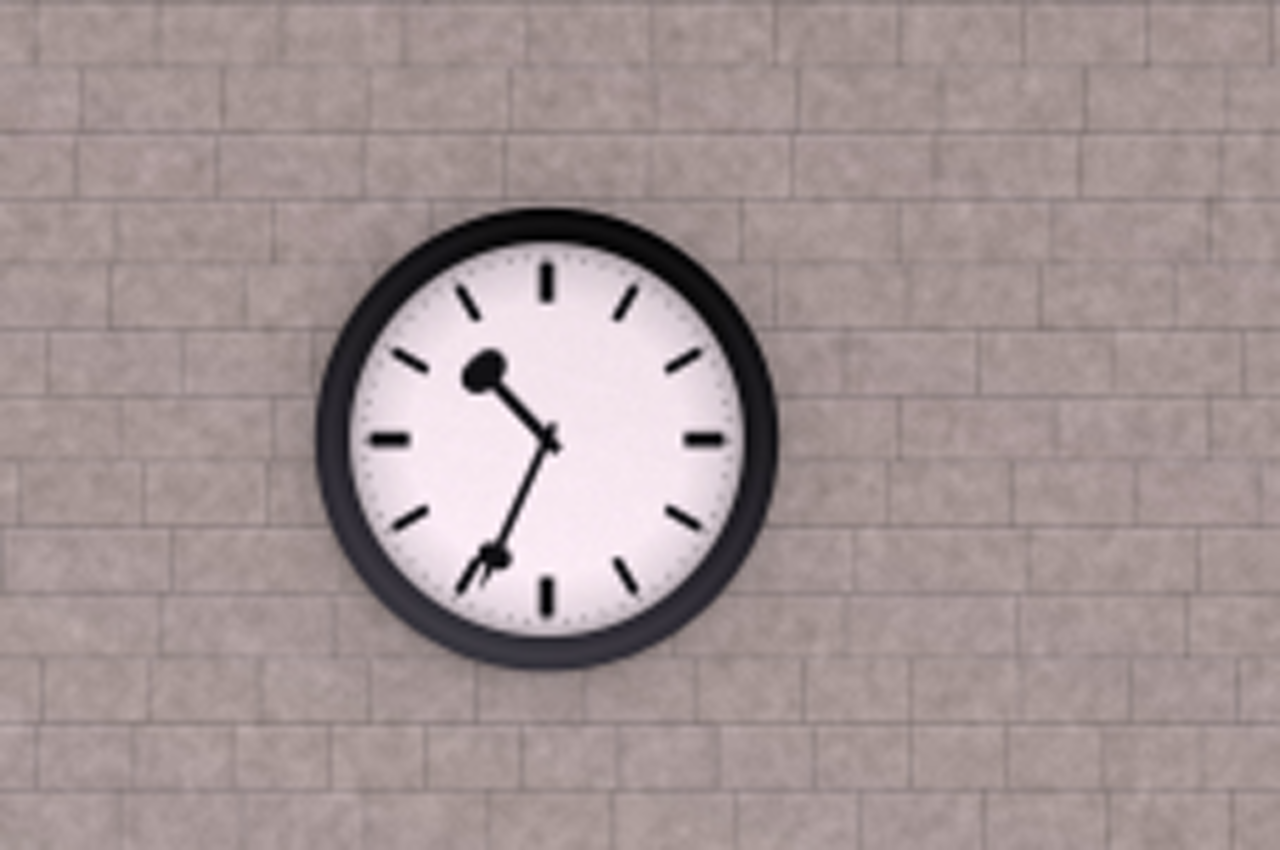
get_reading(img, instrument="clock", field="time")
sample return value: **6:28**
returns **10:34**
